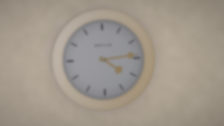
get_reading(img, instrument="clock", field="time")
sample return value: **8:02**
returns **4:14**
